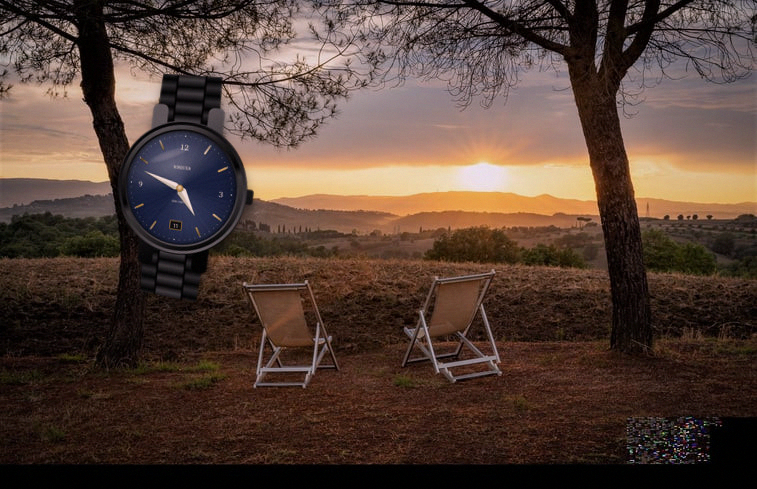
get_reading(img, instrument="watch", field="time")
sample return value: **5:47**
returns **4:48**
